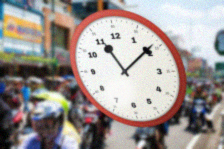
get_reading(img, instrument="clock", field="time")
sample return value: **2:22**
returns **11:09**
